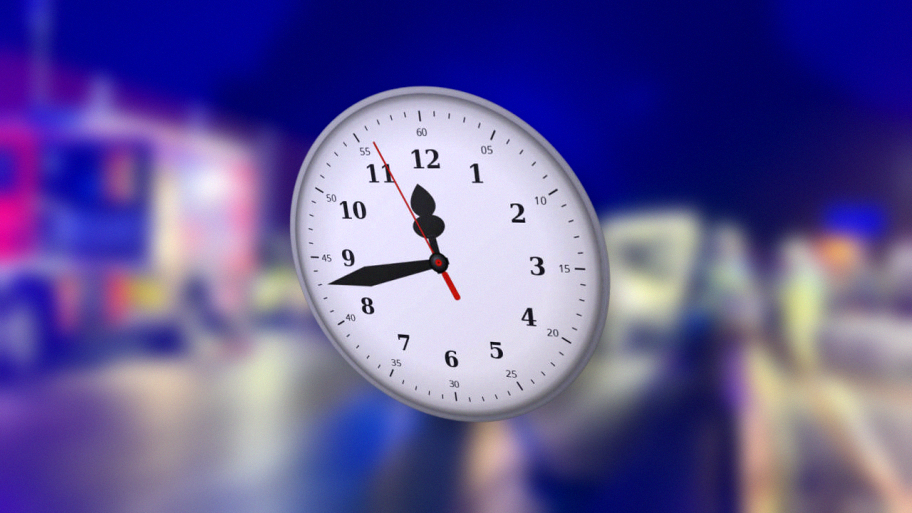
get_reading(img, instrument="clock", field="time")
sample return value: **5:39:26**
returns **11:42:56**
